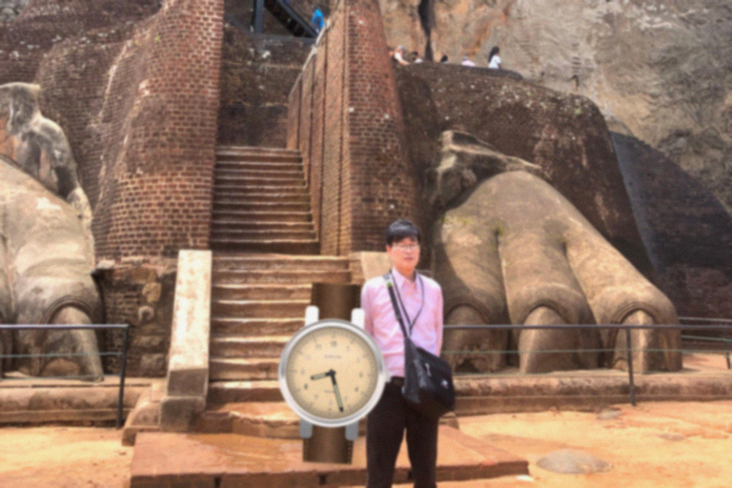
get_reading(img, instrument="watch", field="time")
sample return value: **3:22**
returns **8:27**
